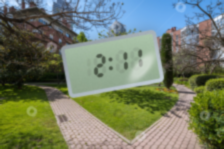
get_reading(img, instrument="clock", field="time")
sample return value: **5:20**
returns **2:11**
